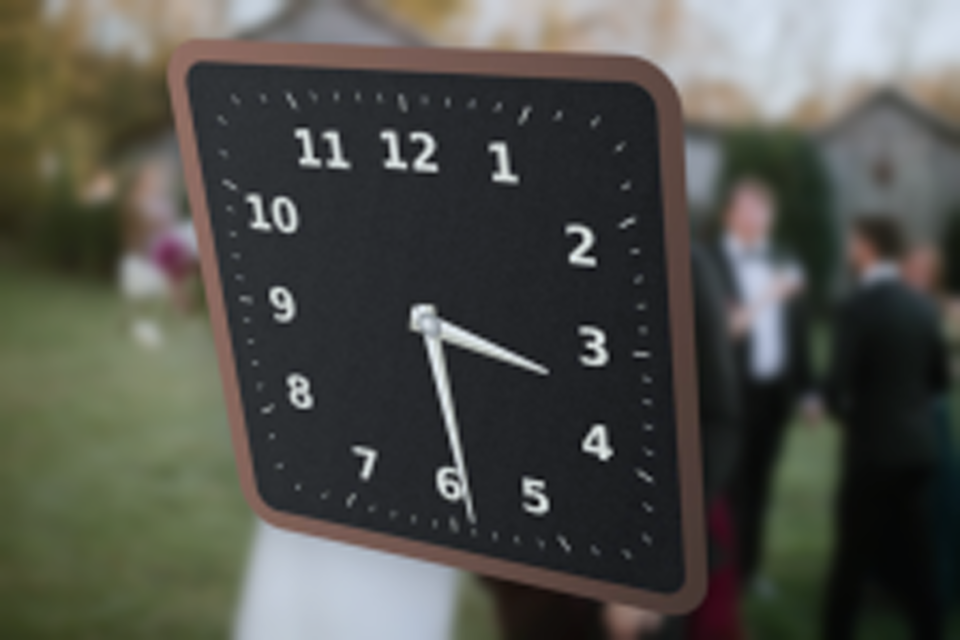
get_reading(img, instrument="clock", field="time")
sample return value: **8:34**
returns **3:29**
